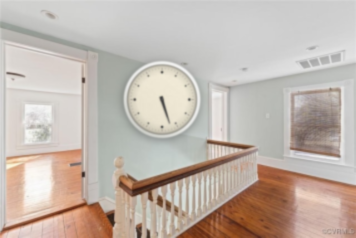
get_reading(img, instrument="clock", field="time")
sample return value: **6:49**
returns **5:27**
